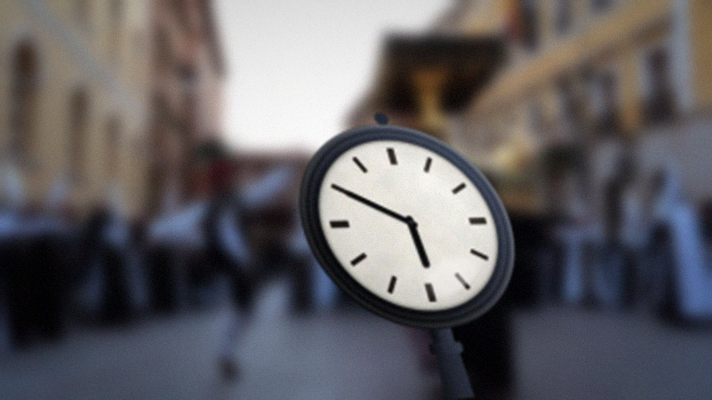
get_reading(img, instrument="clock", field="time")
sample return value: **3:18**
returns **5:50**
